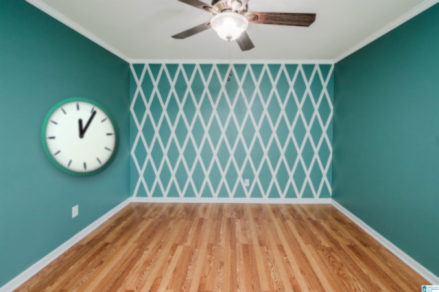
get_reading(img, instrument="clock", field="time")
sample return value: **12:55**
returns **12:06**
